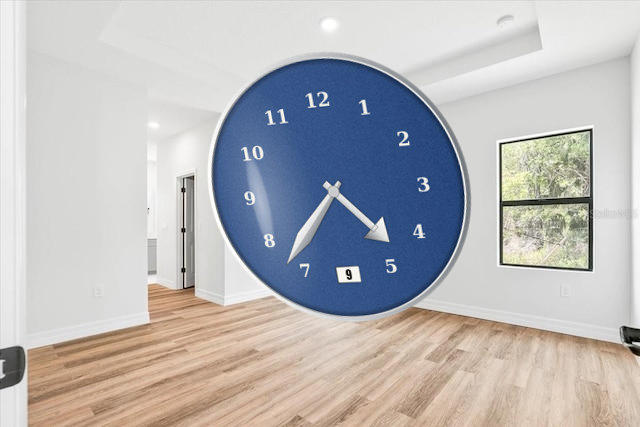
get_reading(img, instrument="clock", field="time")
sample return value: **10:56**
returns **4:37**
